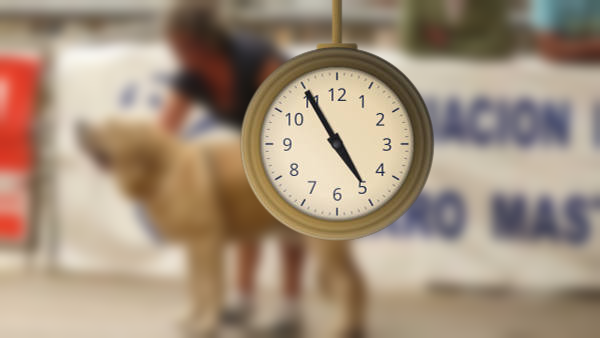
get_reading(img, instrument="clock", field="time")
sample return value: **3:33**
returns **4:55**
